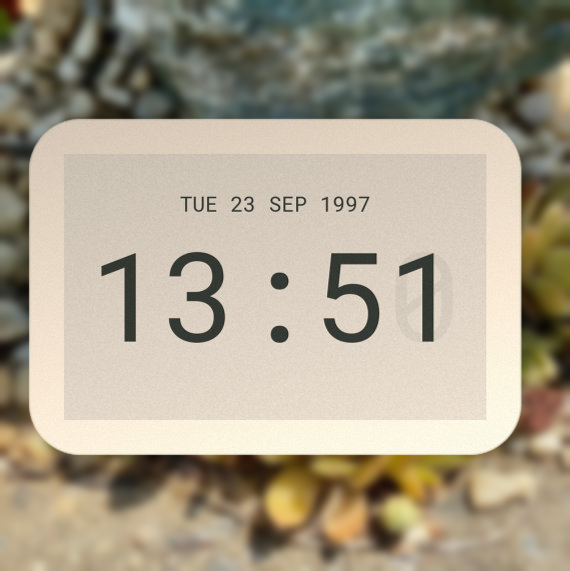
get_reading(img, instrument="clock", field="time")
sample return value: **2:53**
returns **13:51**
